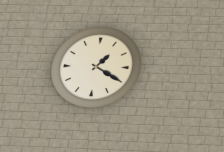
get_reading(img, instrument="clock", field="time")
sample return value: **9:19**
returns **1:20**
